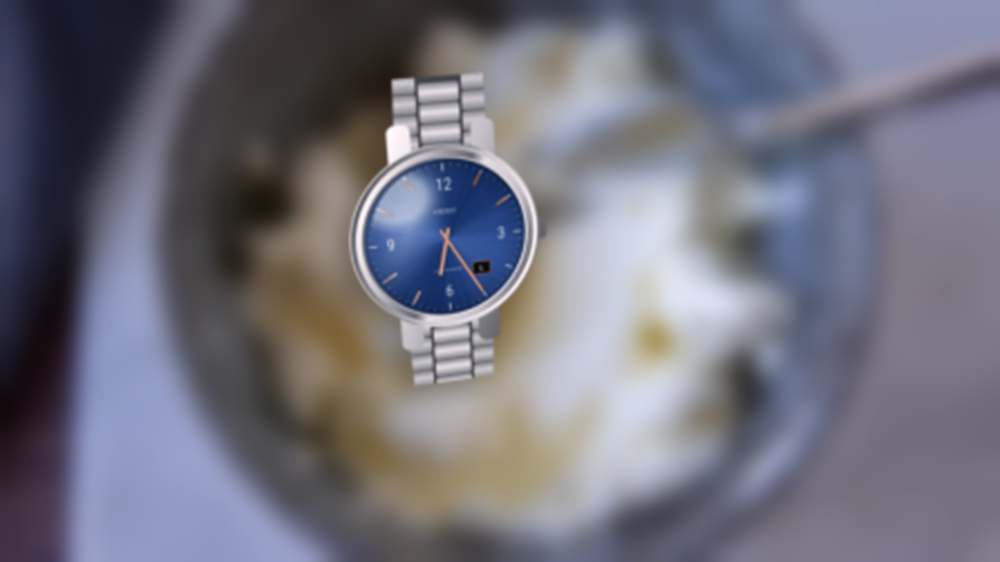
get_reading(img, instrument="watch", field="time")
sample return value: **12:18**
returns **6:25**
